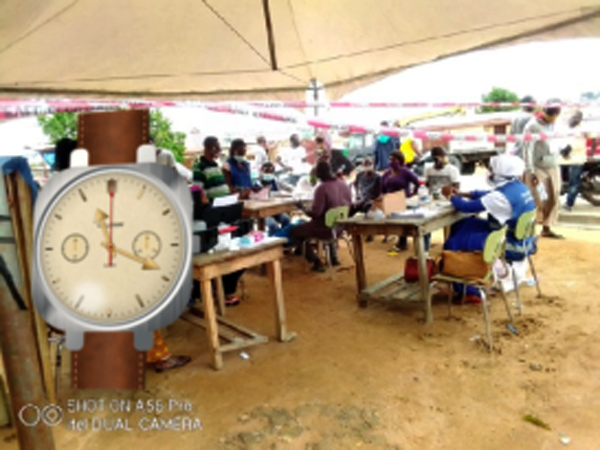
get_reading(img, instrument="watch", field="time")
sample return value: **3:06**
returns **11:19**
